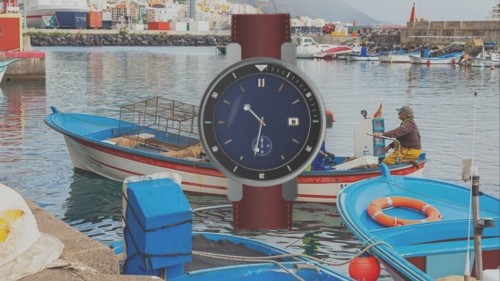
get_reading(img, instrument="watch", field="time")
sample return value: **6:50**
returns **10:32**
